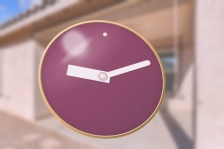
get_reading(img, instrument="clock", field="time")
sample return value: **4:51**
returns **9:11**
